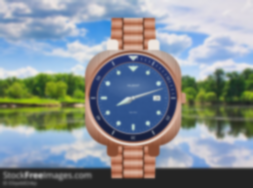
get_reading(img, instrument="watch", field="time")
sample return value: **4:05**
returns **8:12**
